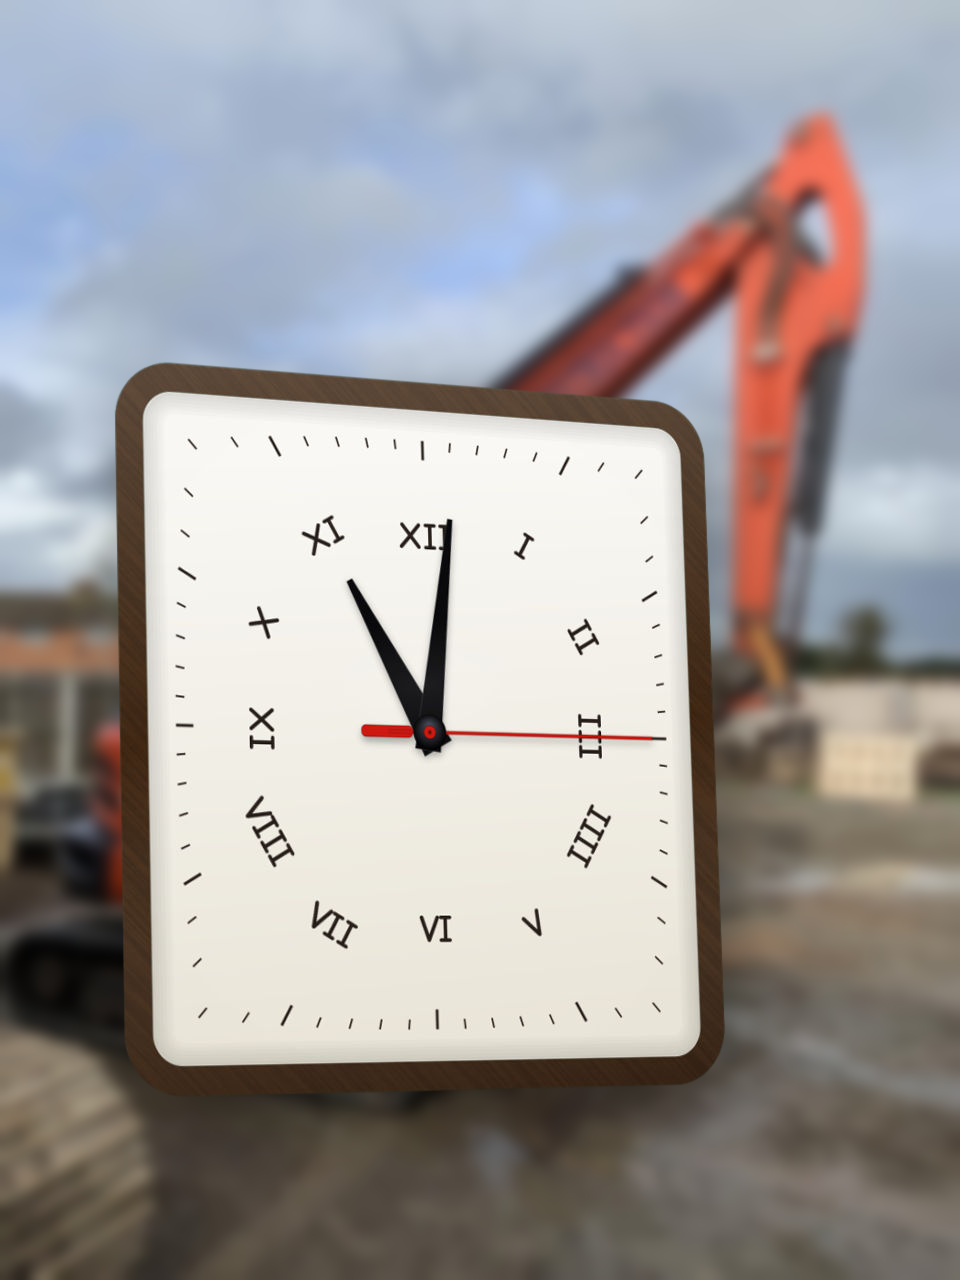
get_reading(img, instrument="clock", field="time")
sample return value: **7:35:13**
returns **11:01:15**
